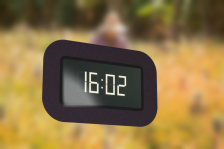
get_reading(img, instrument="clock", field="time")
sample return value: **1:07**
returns **16:02**
